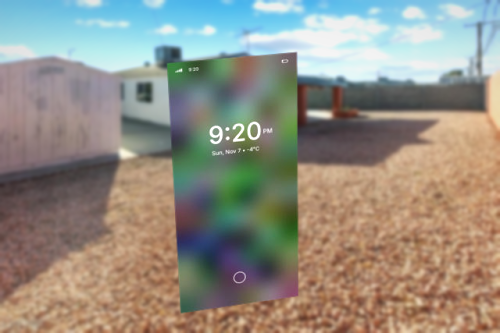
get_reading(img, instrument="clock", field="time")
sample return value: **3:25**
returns **9:20**
